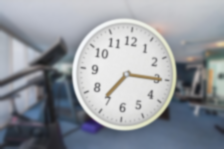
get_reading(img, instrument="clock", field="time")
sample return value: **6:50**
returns **7:15**
